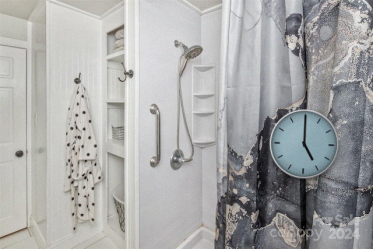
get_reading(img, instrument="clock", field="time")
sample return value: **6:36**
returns **5:00**
